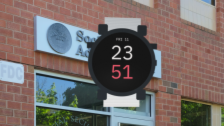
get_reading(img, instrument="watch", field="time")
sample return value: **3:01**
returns **23:51**
